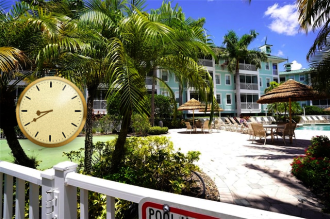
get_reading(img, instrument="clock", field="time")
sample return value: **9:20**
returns **8:40**
